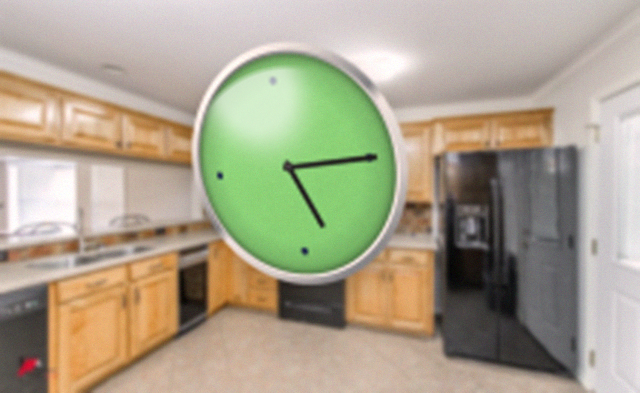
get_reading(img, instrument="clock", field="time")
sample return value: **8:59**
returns **5:15**
